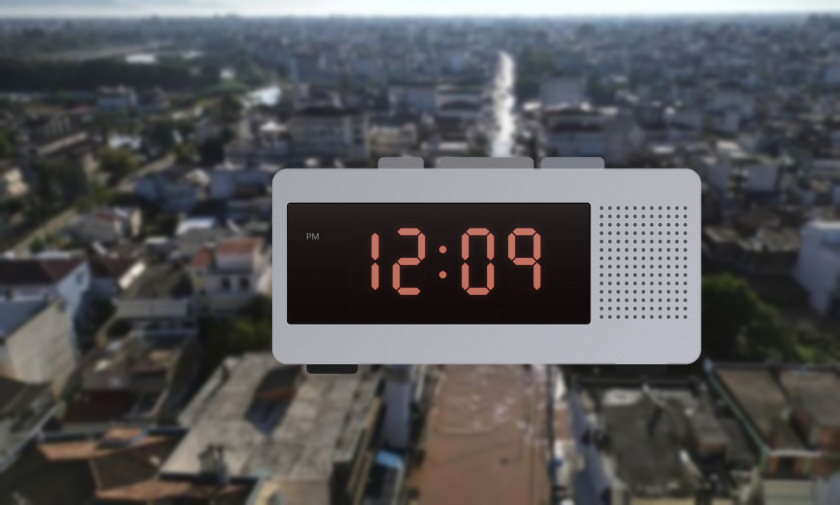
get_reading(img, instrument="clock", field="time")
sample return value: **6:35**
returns **12:09**
